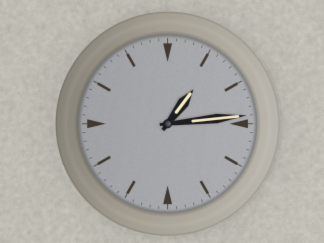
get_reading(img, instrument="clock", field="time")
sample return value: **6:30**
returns **1:14**
